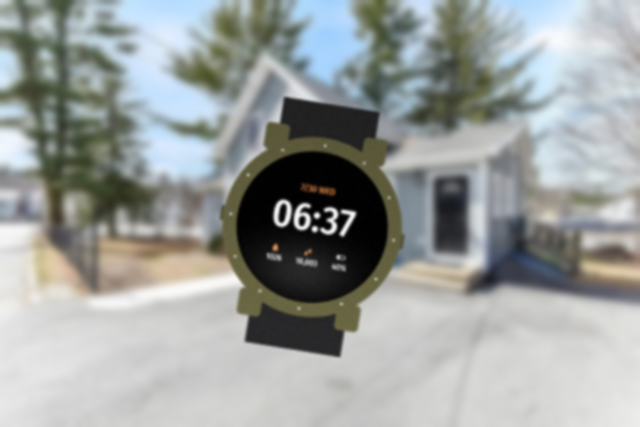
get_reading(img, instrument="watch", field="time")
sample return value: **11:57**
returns **6:37**
